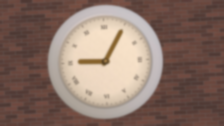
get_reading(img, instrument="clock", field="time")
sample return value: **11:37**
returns **9:05**
